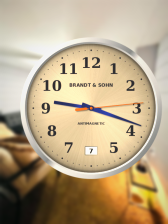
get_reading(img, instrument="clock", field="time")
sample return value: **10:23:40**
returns **9:18:14**
